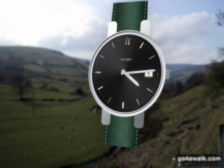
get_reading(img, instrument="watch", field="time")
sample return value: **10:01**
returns **4:14**
